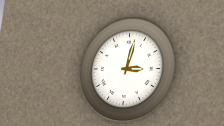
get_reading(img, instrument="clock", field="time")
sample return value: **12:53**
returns **3:02**
